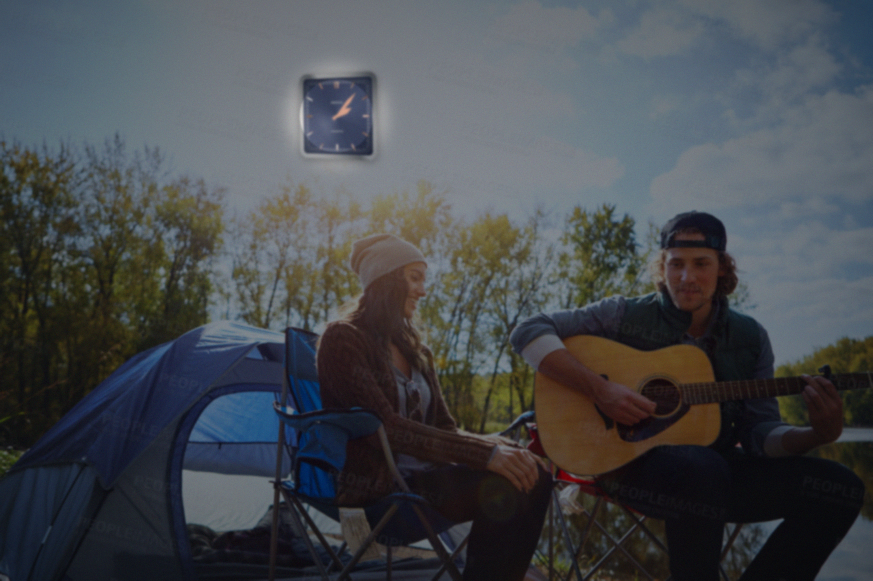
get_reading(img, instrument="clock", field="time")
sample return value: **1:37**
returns **2:07**
